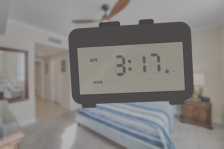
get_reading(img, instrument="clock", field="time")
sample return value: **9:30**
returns **3:17**
